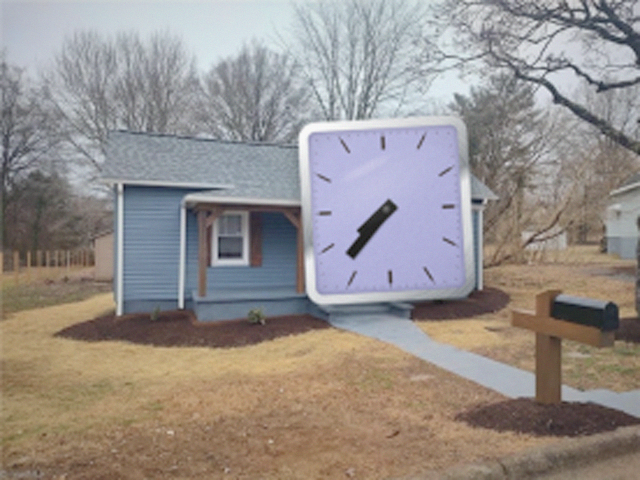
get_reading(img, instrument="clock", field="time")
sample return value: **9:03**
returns **7:37**
